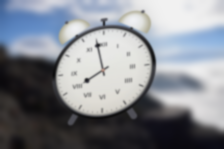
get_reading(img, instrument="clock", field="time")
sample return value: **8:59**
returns **7:58**
